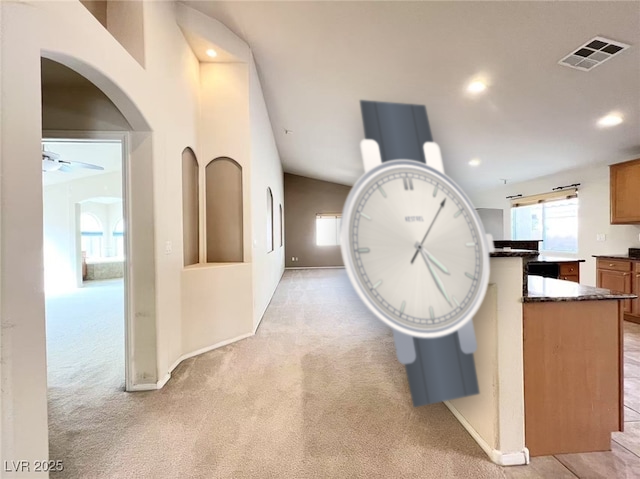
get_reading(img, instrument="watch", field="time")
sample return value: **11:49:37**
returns **4:26:07**
